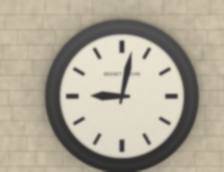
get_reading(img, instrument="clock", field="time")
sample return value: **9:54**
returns **9:02**
